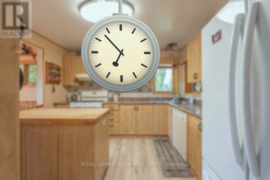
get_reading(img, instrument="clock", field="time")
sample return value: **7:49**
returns **6:53**
